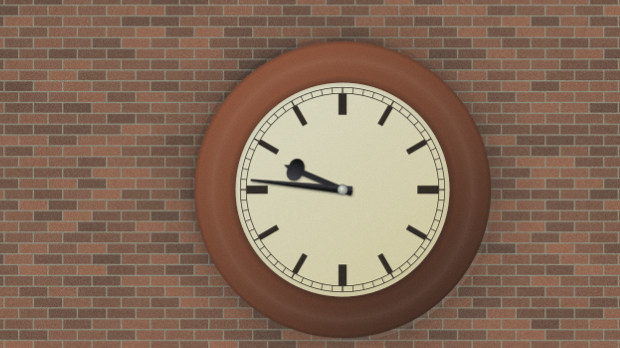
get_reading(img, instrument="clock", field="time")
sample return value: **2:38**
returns **9:46**
